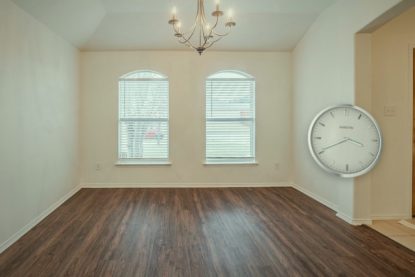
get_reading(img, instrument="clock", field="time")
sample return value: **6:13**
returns **3:41**
